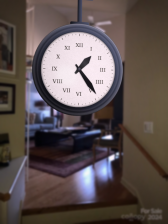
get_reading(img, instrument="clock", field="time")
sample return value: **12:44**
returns **1:24**
